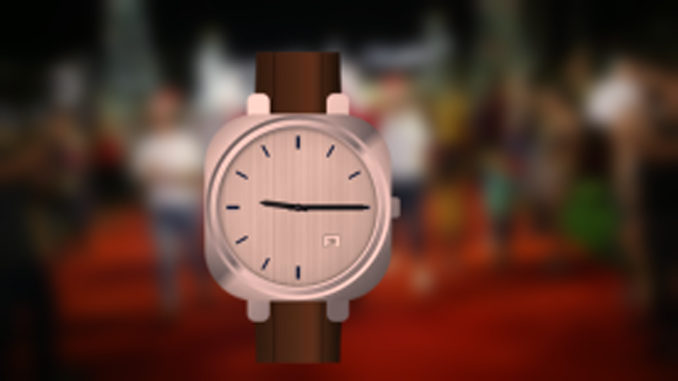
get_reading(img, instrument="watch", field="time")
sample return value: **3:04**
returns **9:15**
